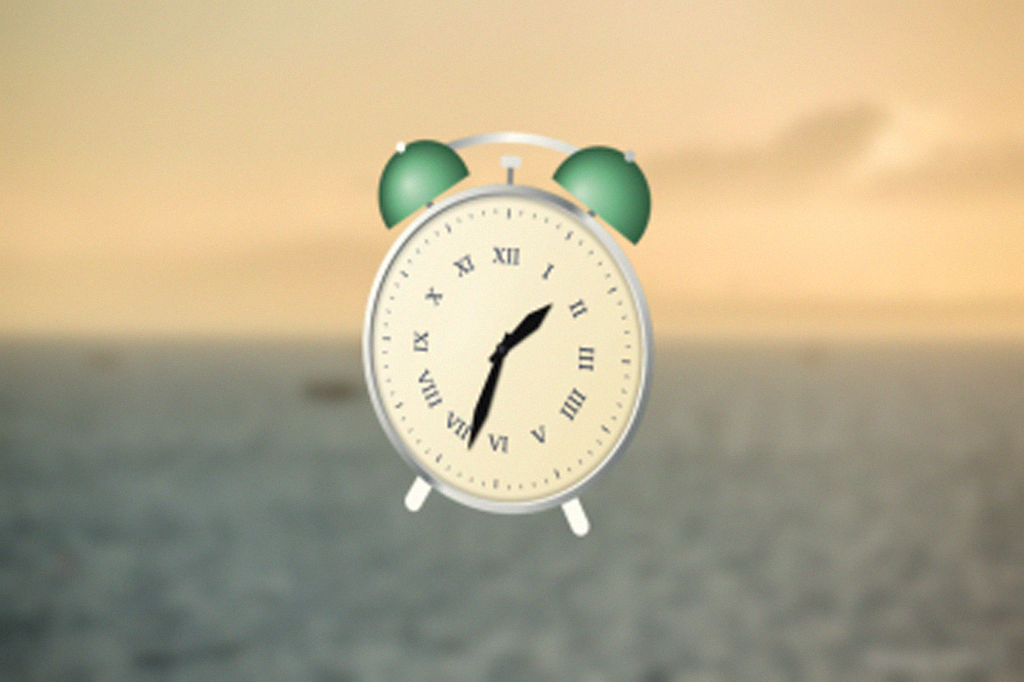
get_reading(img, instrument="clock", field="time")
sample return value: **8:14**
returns **1:33**
